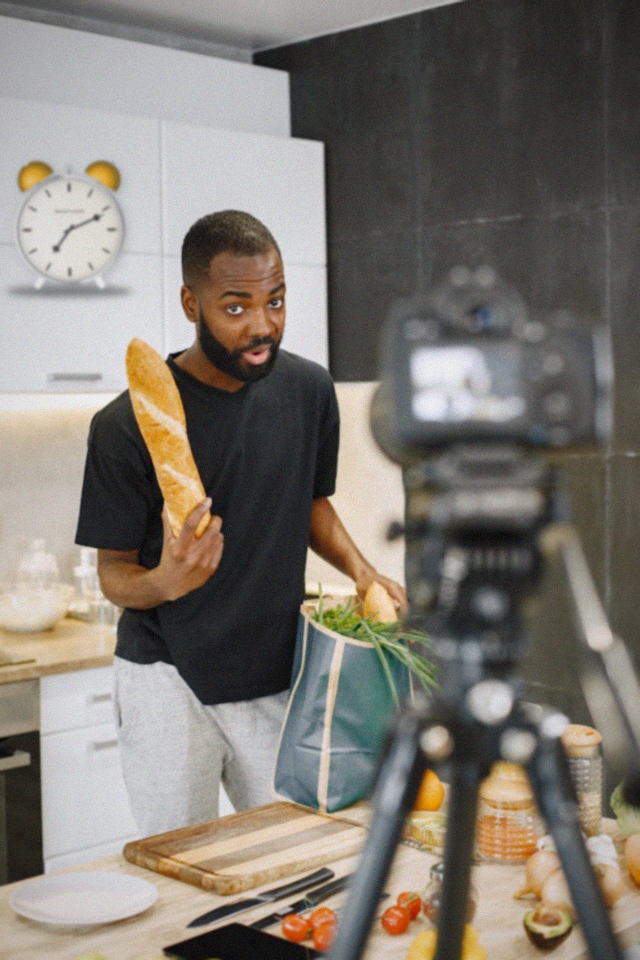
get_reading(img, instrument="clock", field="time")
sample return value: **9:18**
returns **7:11**
